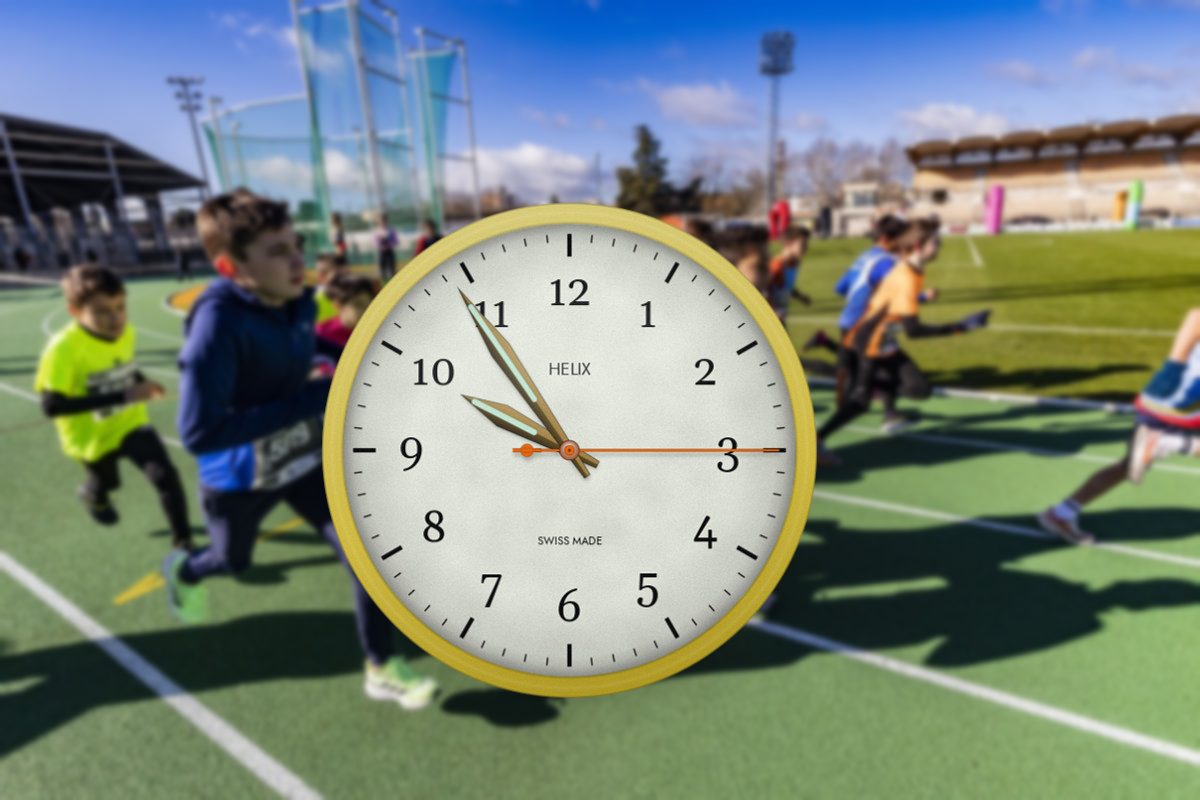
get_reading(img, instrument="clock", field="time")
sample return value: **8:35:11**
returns **9:54:15**
